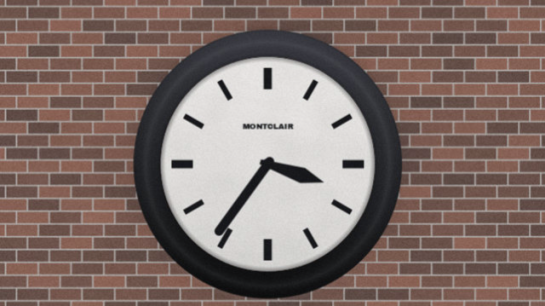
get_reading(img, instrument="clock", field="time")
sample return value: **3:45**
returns **3:36**
